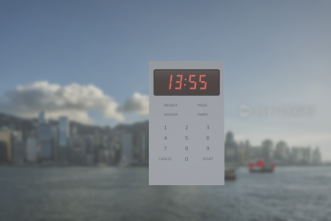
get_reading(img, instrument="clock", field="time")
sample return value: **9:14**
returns **13:55**
